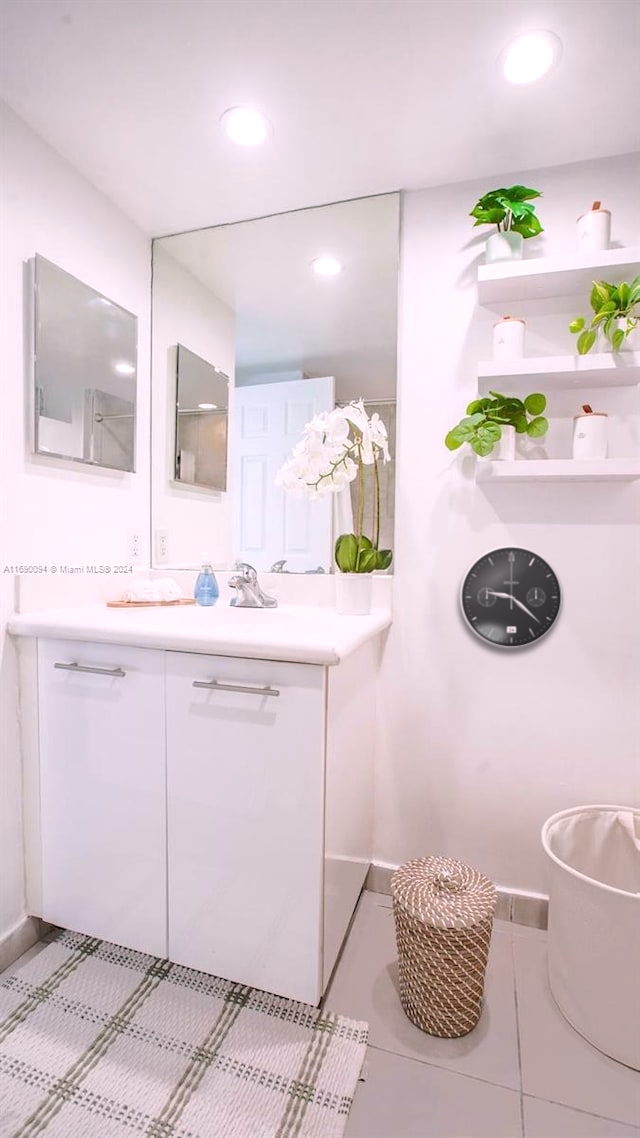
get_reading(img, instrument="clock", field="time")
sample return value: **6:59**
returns **9:22**
